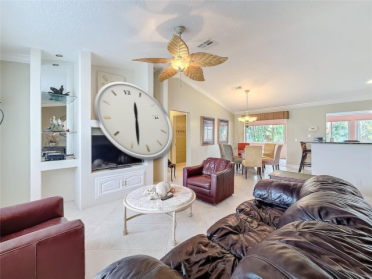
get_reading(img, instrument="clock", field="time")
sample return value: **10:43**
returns **12:33**
